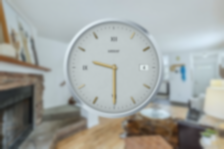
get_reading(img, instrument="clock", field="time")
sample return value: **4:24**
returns **9:30**
